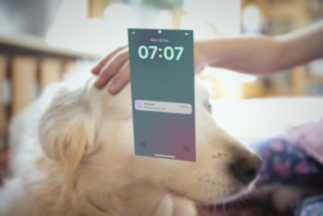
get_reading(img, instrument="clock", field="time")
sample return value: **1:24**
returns **7:07**
